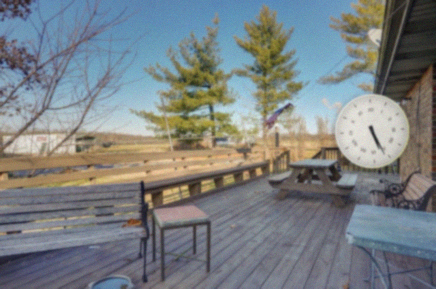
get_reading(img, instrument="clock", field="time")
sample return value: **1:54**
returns **5:26**
